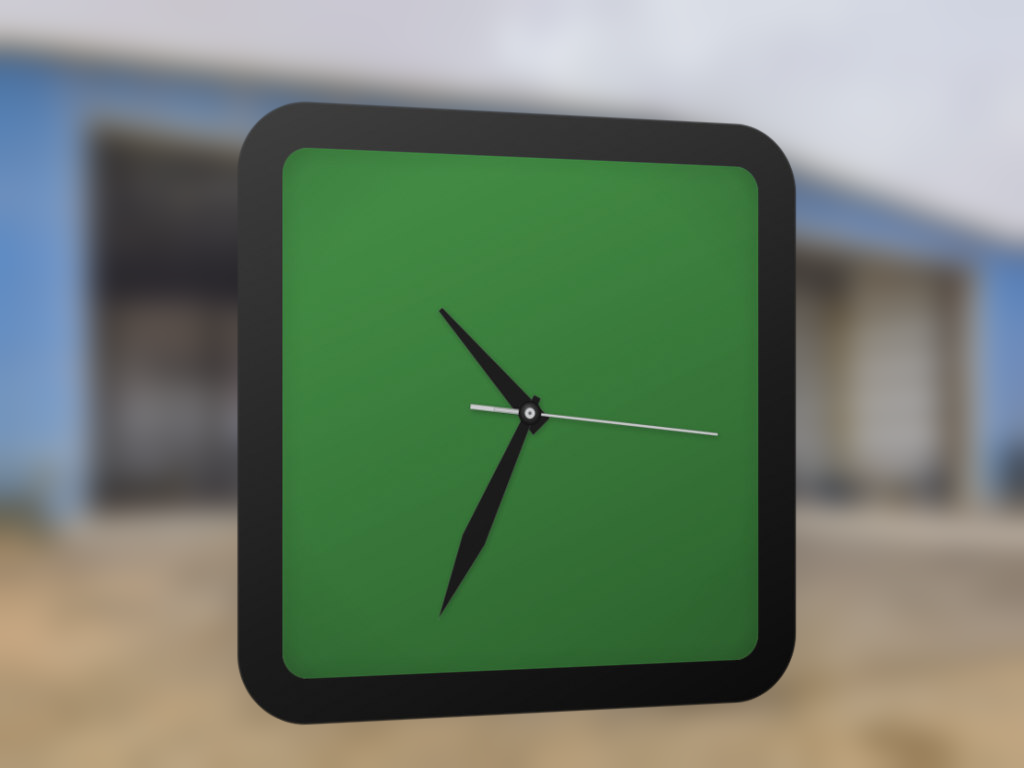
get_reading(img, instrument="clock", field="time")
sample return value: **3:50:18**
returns **10:34:16**
